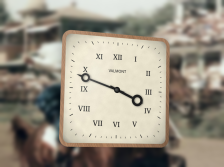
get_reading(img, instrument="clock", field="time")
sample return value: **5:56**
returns **3:48**
